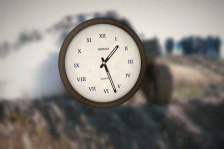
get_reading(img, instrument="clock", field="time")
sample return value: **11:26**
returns **1:27**
